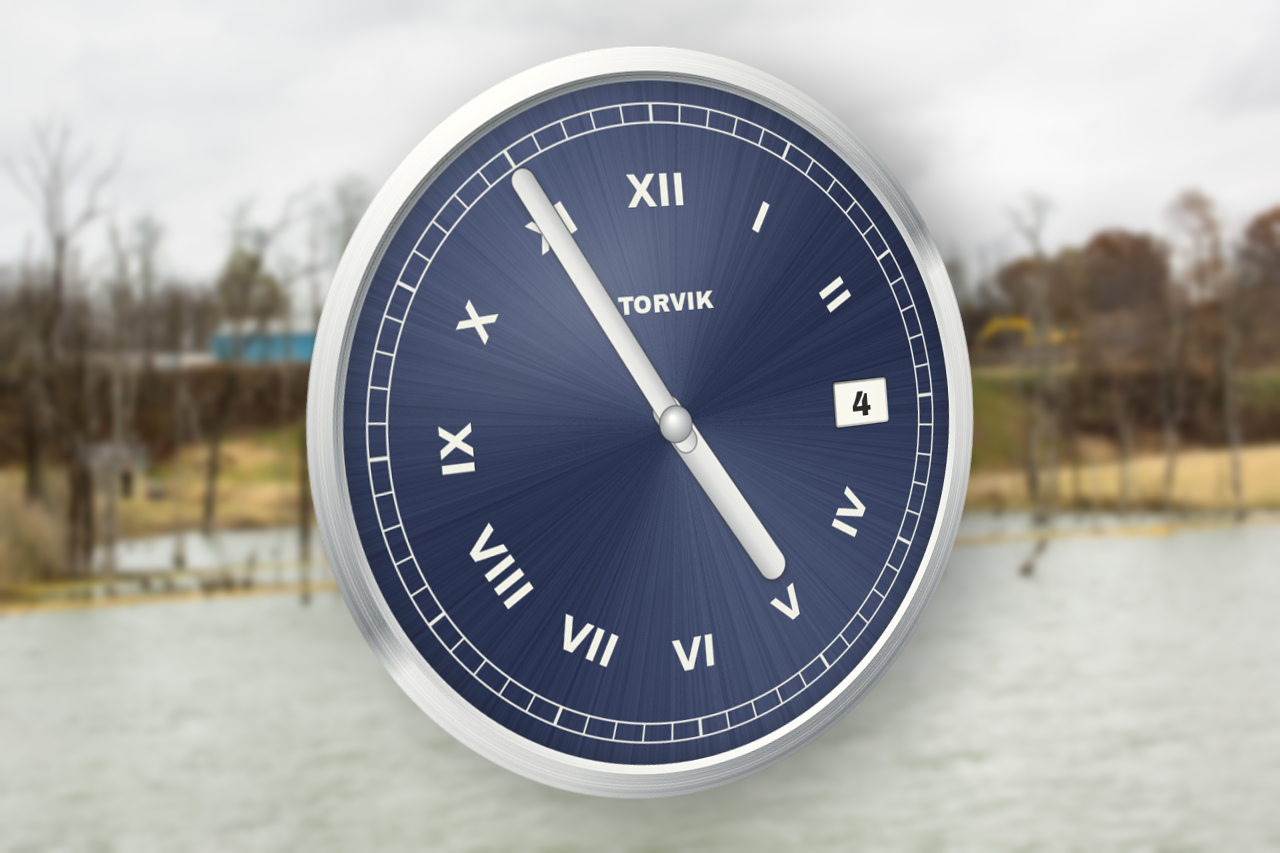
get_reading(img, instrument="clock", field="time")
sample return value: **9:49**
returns **4:55**
